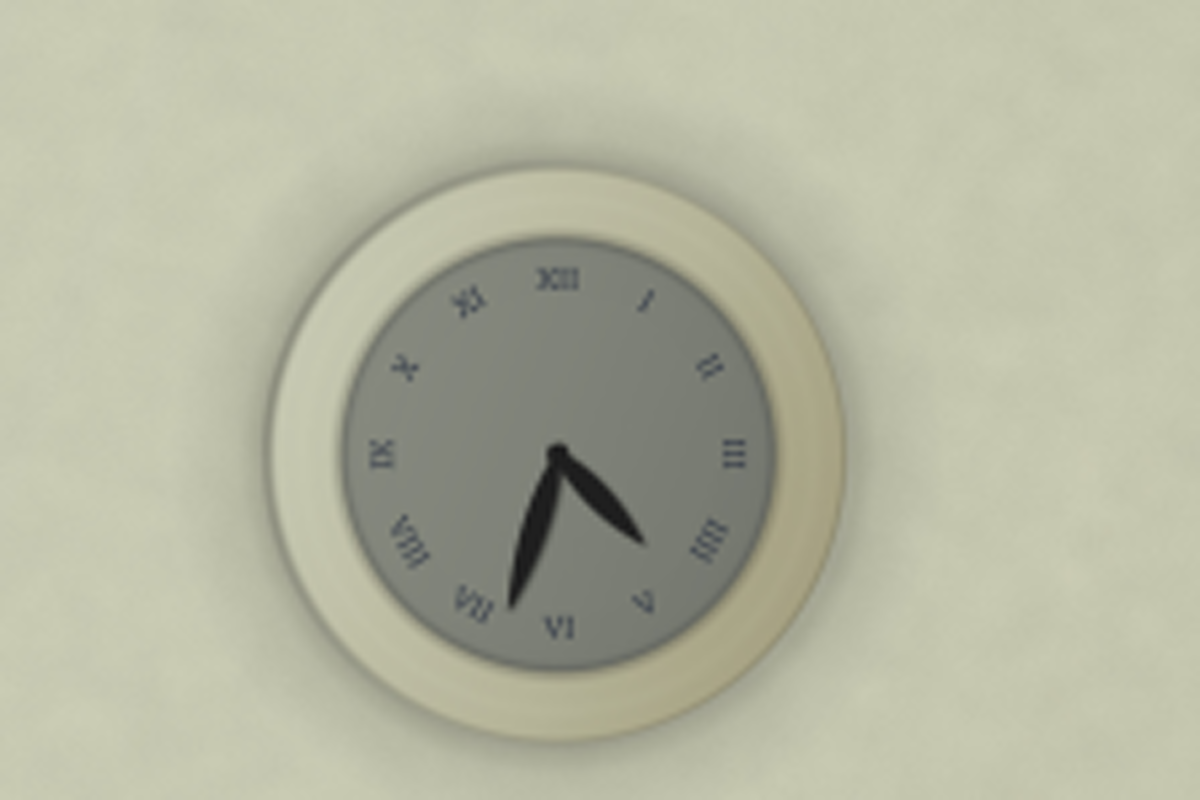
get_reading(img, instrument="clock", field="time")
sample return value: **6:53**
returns **4:33**
